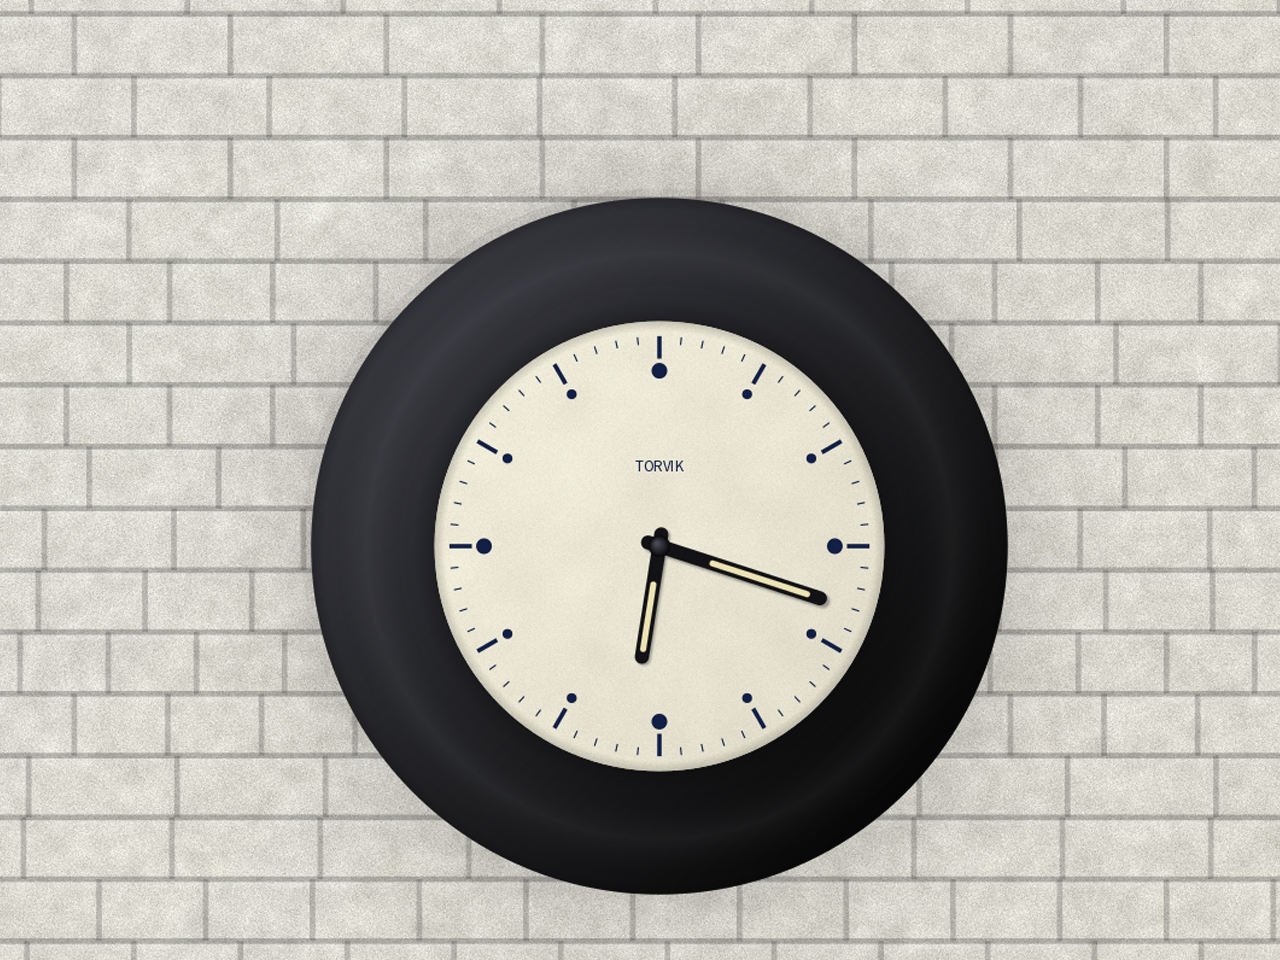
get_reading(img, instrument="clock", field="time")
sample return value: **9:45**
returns **6:18**
